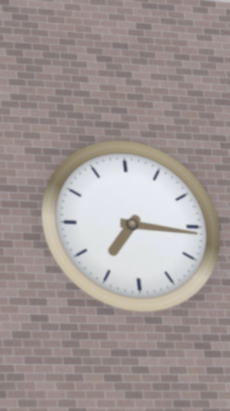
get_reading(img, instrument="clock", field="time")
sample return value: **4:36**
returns **7:16**
